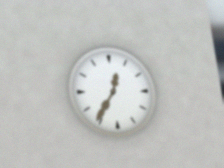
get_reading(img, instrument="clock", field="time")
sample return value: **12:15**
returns **12:36**
